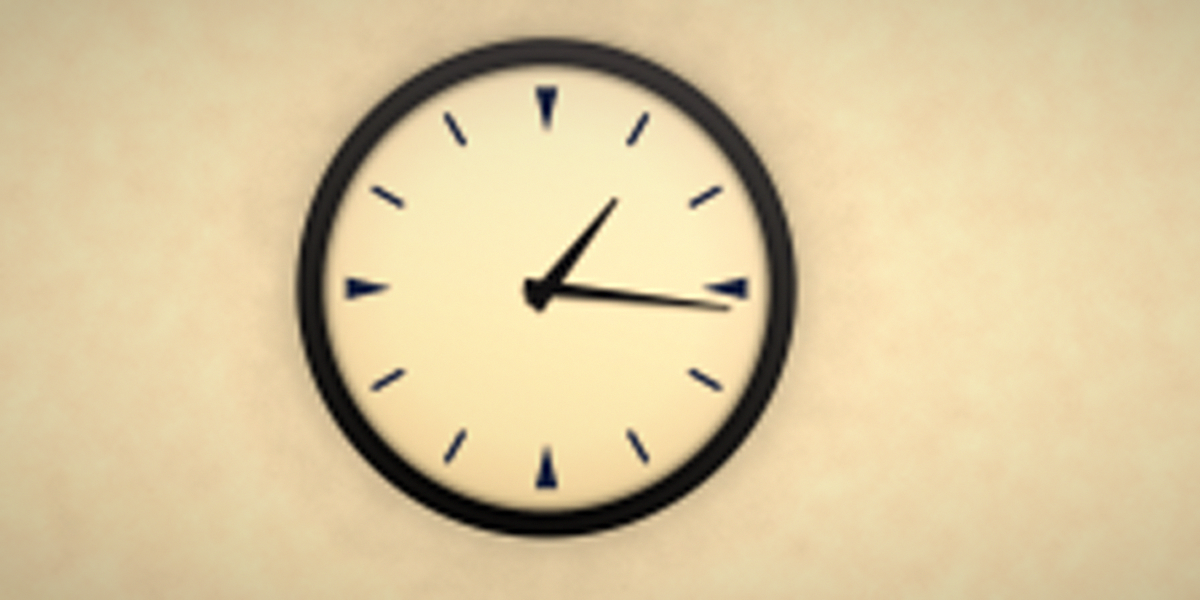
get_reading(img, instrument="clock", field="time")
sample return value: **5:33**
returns **1:16**
